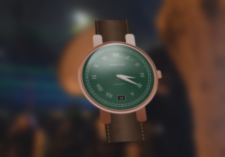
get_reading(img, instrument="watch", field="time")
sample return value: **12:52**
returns **3:20**
